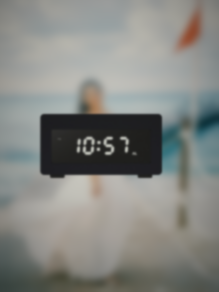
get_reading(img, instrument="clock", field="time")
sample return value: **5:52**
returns **10:57**
